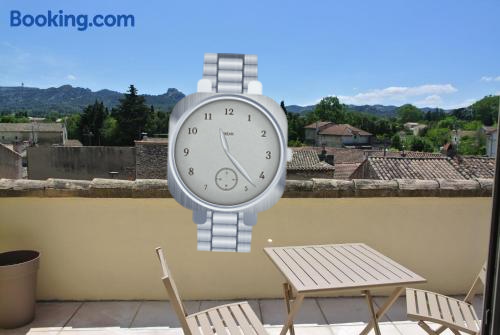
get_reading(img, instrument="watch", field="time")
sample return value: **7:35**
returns **11:23**
